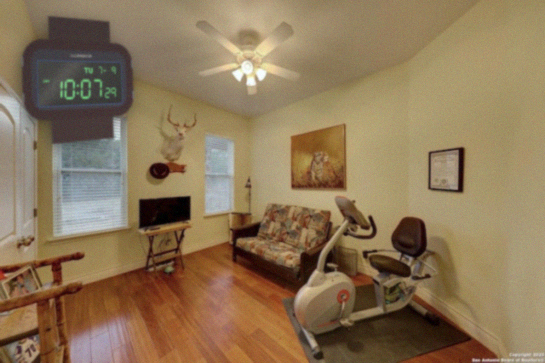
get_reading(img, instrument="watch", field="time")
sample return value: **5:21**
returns **10:07**
